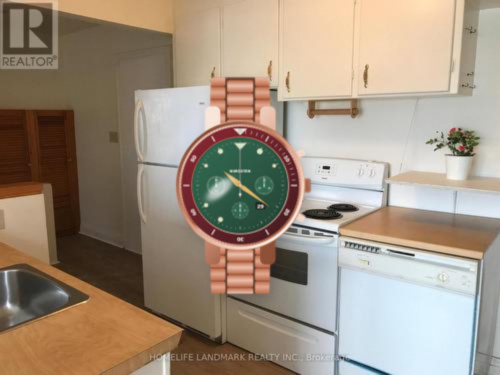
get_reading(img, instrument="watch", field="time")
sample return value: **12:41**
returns **10:21**
